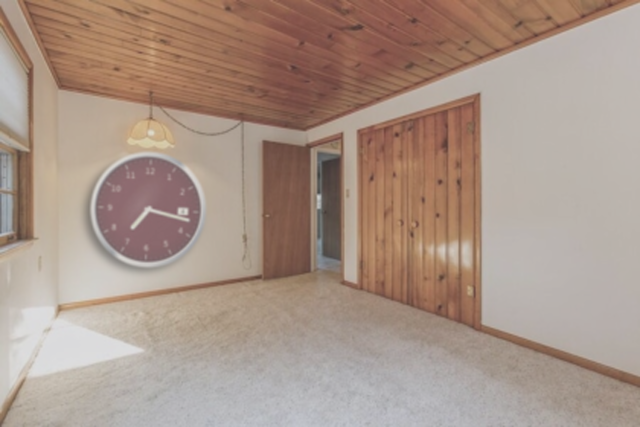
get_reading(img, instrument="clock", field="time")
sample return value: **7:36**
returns **7:17**
